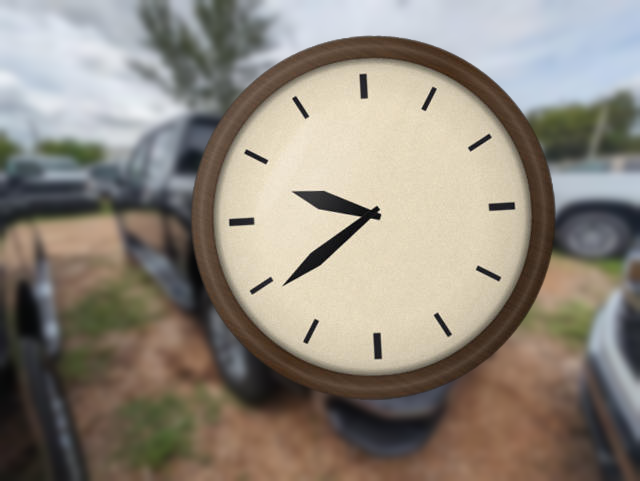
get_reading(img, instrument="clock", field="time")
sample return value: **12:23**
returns **9:39**
